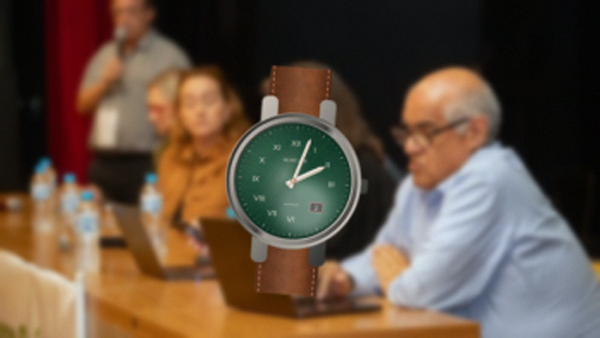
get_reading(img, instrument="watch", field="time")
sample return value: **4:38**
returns **2:03**
